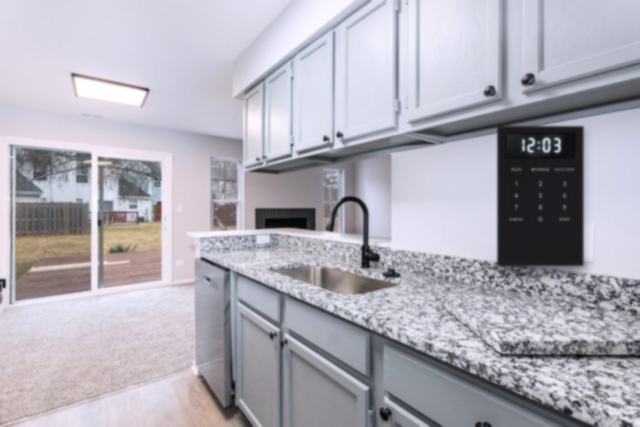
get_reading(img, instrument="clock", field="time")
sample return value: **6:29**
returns **12:03**
